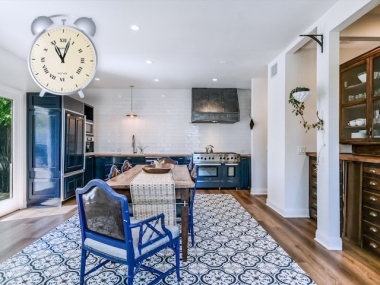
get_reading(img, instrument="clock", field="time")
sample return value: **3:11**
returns **11:03**
